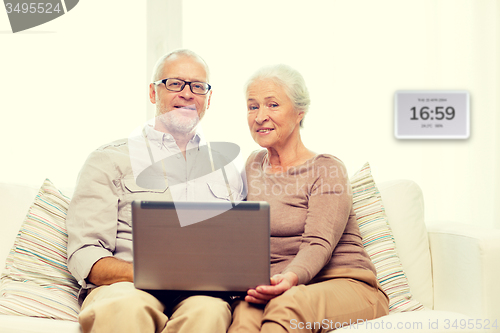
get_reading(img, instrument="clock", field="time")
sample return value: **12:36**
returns **16:59**
